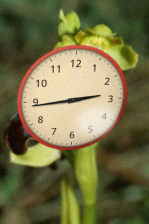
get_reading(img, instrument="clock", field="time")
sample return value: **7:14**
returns **2:44**
